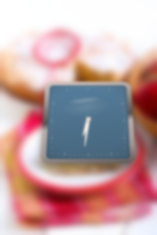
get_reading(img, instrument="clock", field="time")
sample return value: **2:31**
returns **6:31**
